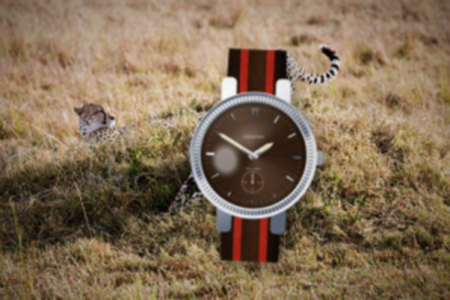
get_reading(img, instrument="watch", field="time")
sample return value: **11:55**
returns **1:50**
